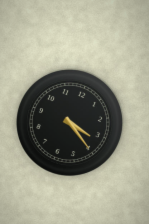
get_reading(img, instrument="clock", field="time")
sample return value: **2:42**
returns **3:20**
